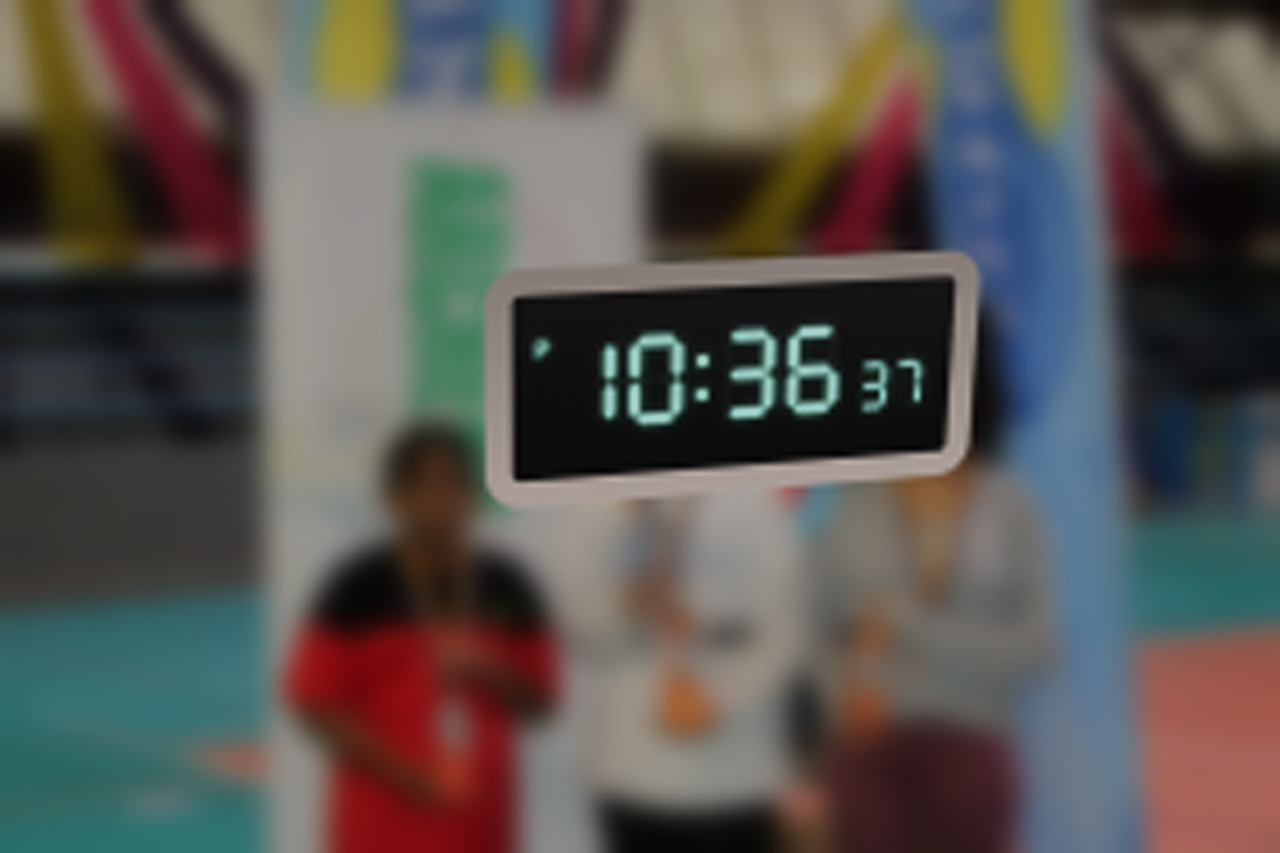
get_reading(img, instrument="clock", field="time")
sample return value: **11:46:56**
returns **10:36:37**
